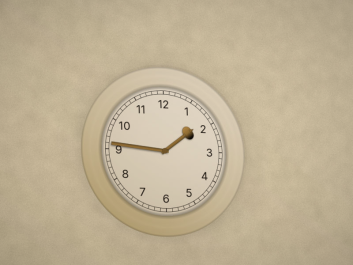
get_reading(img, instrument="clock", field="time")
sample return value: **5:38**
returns **1:46**
